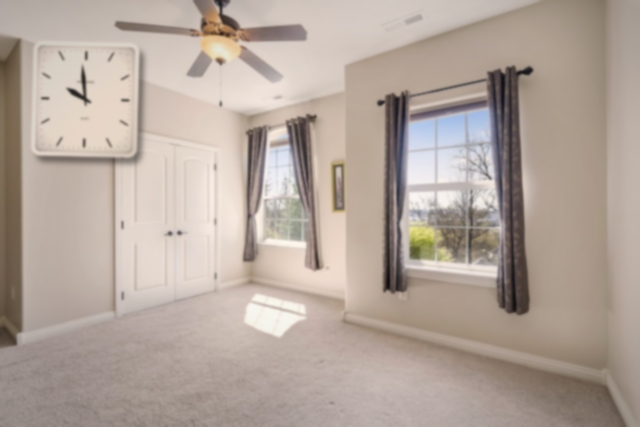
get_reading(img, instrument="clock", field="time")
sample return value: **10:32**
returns **9:59**
